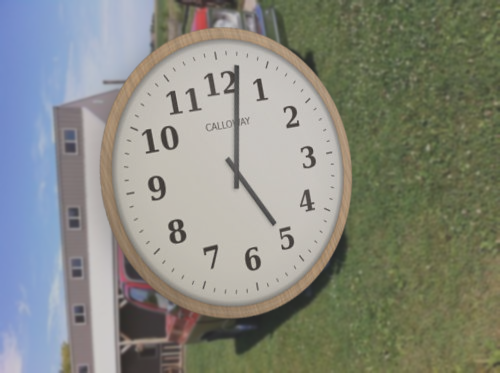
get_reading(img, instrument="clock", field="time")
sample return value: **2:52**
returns **5:02**
